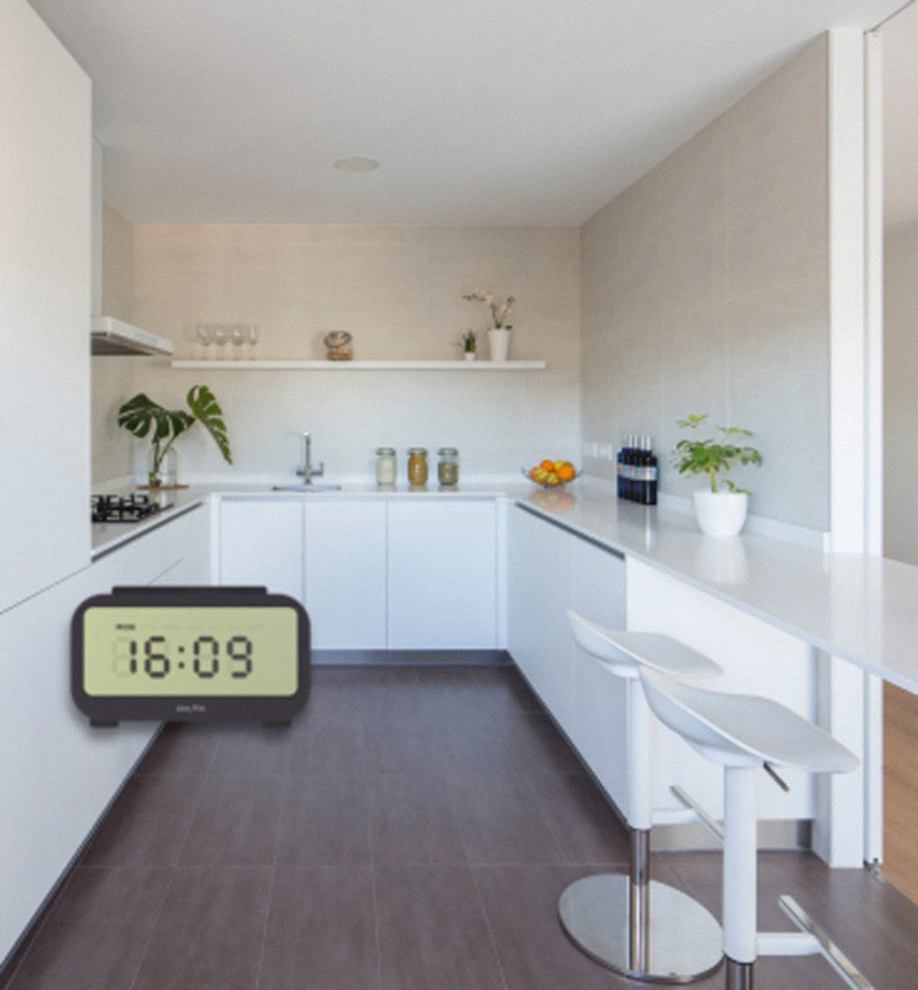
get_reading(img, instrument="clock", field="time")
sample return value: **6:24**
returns **16:09**
